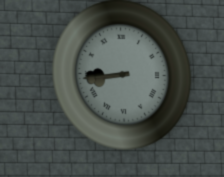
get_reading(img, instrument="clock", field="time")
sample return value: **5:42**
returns **8:44**
